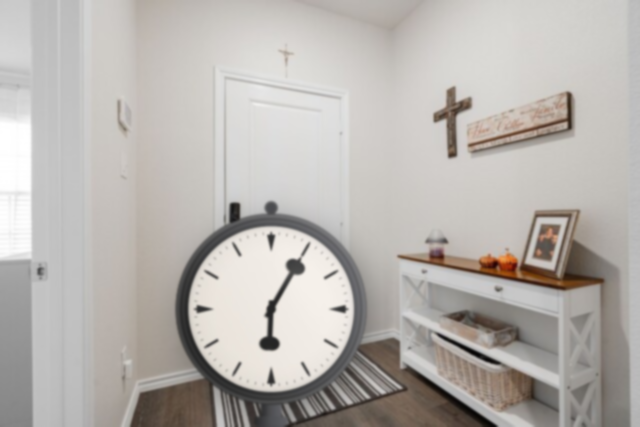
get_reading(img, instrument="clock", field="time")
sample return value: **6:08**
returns **6:05**
